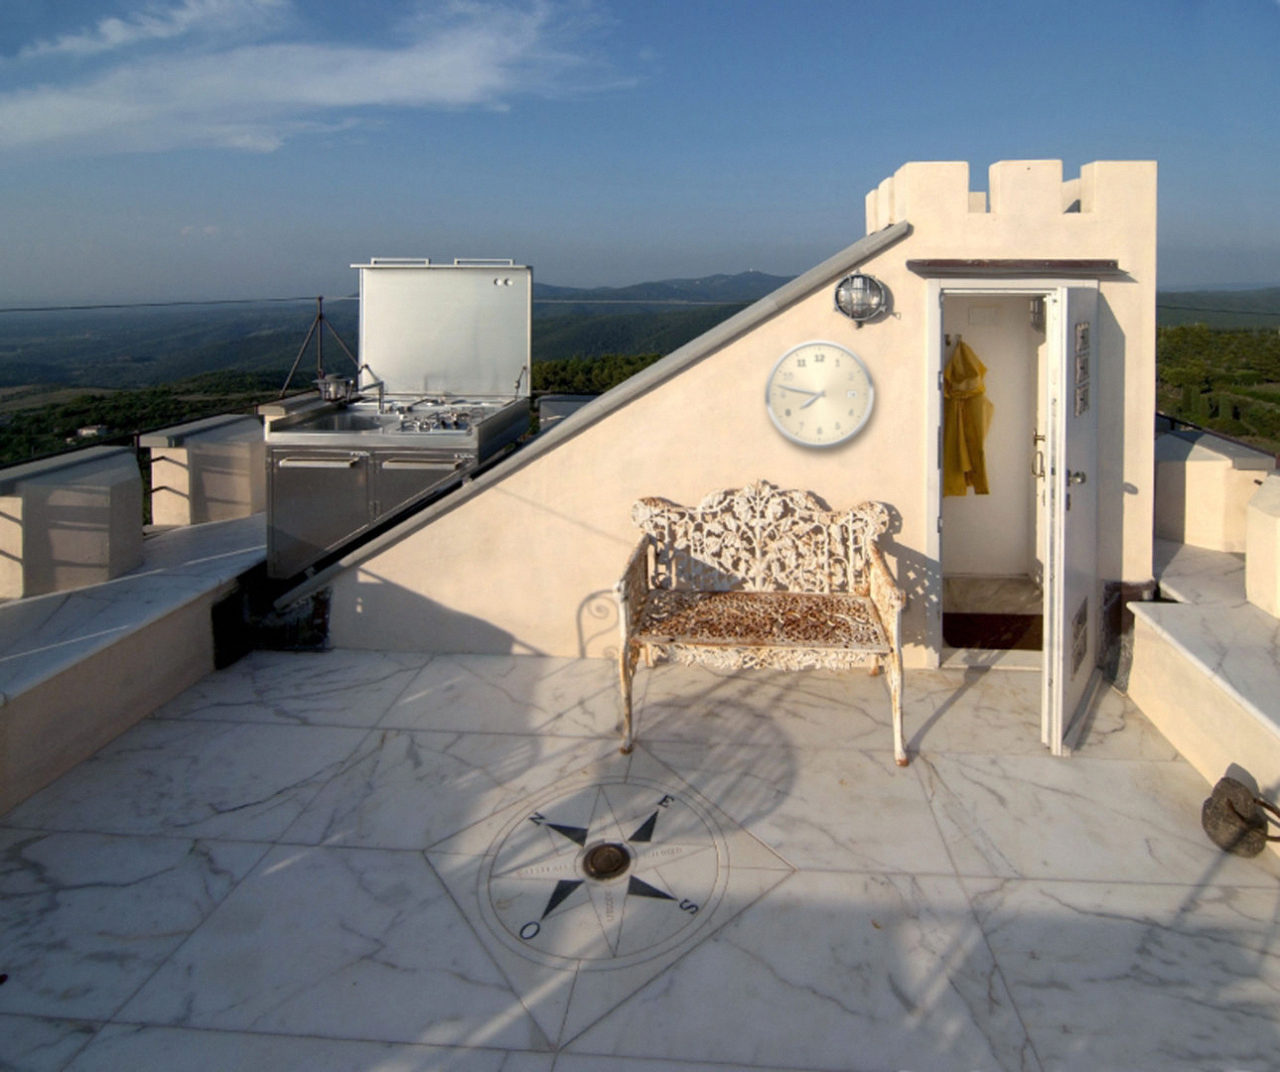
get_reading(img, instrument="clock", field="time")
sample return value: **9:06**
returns **7:47**
